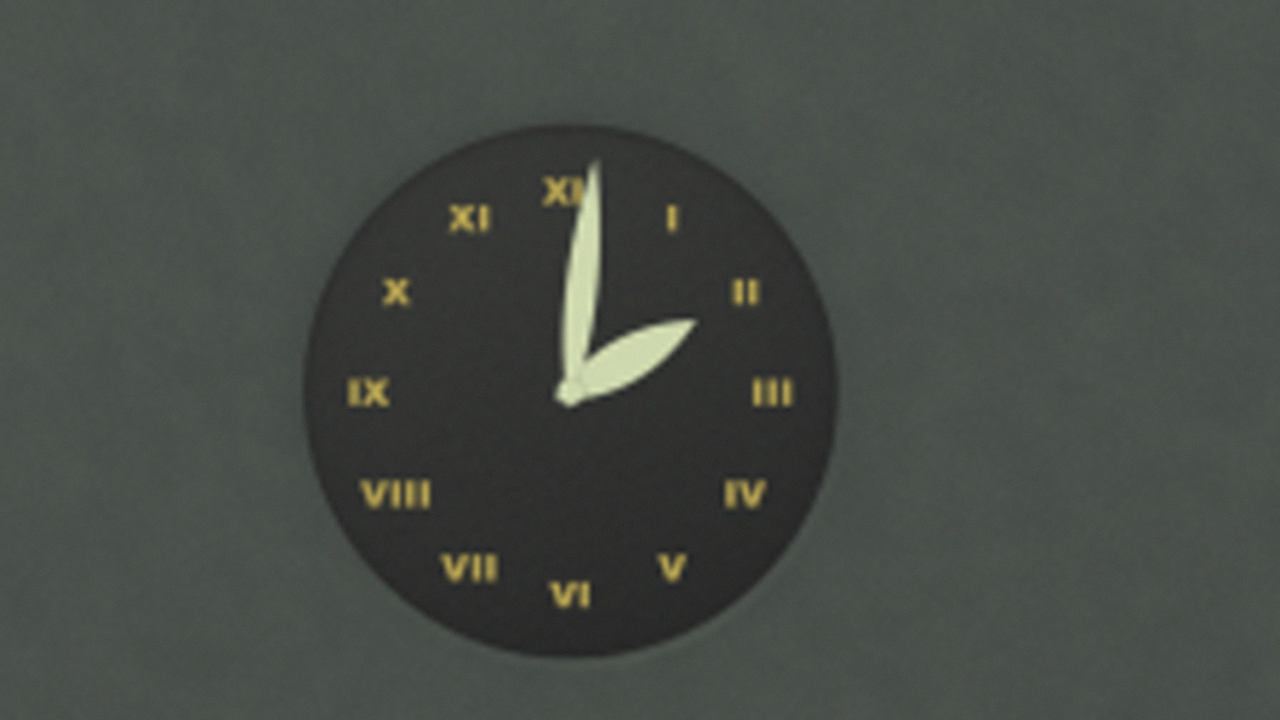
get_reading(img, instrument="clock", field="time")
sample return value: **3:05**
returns **2:01**
